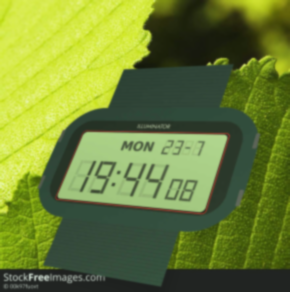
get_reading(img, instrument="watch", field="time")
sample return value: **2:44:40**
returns **19:44:08**
